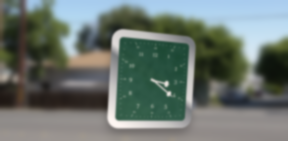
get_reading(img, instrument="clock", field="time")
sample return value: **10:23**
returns **3:21**
